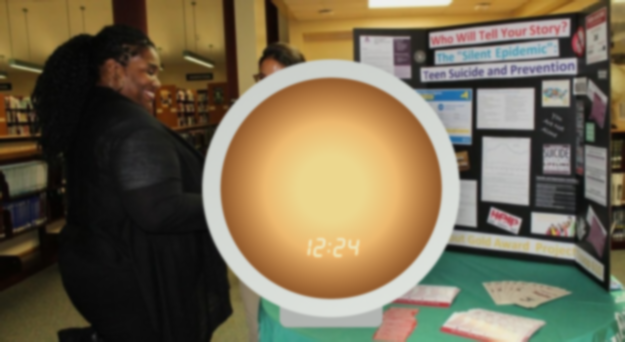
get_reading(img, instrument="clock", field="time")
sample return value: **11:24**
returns **12:24**
